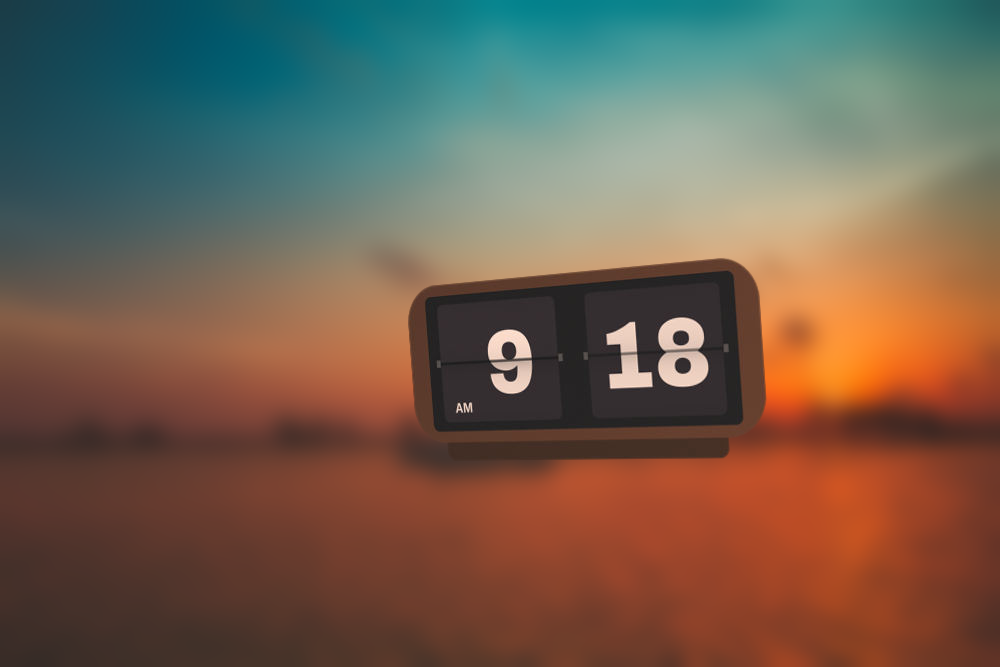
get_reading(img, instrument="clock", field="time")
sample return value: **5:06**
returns **9:18**
